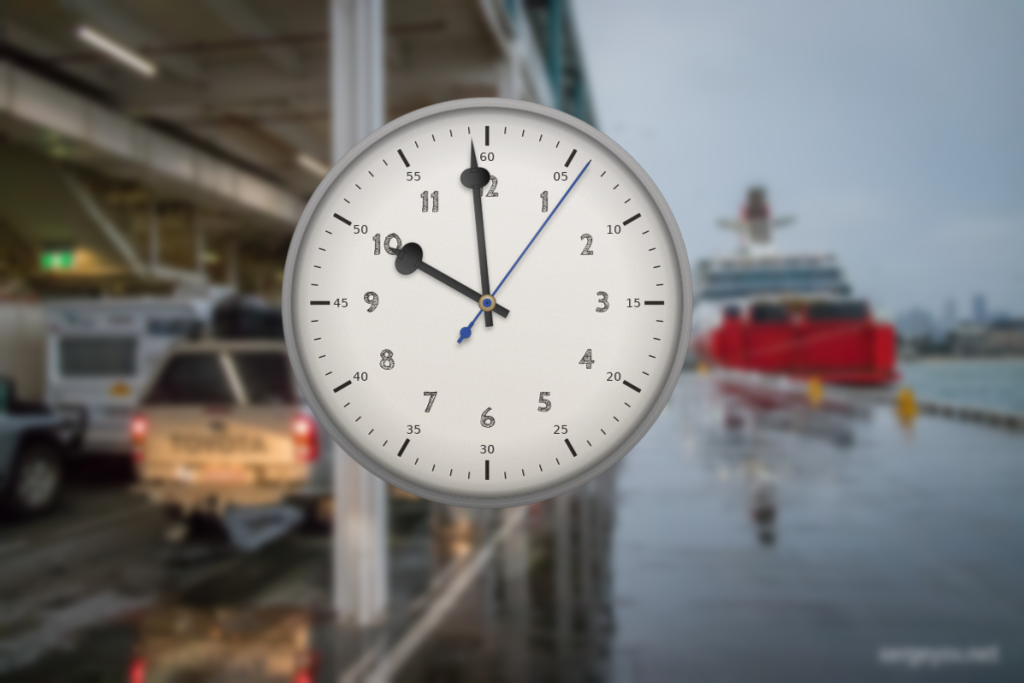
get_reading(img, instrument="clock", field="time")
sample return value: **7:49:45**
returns **9:59:06**
